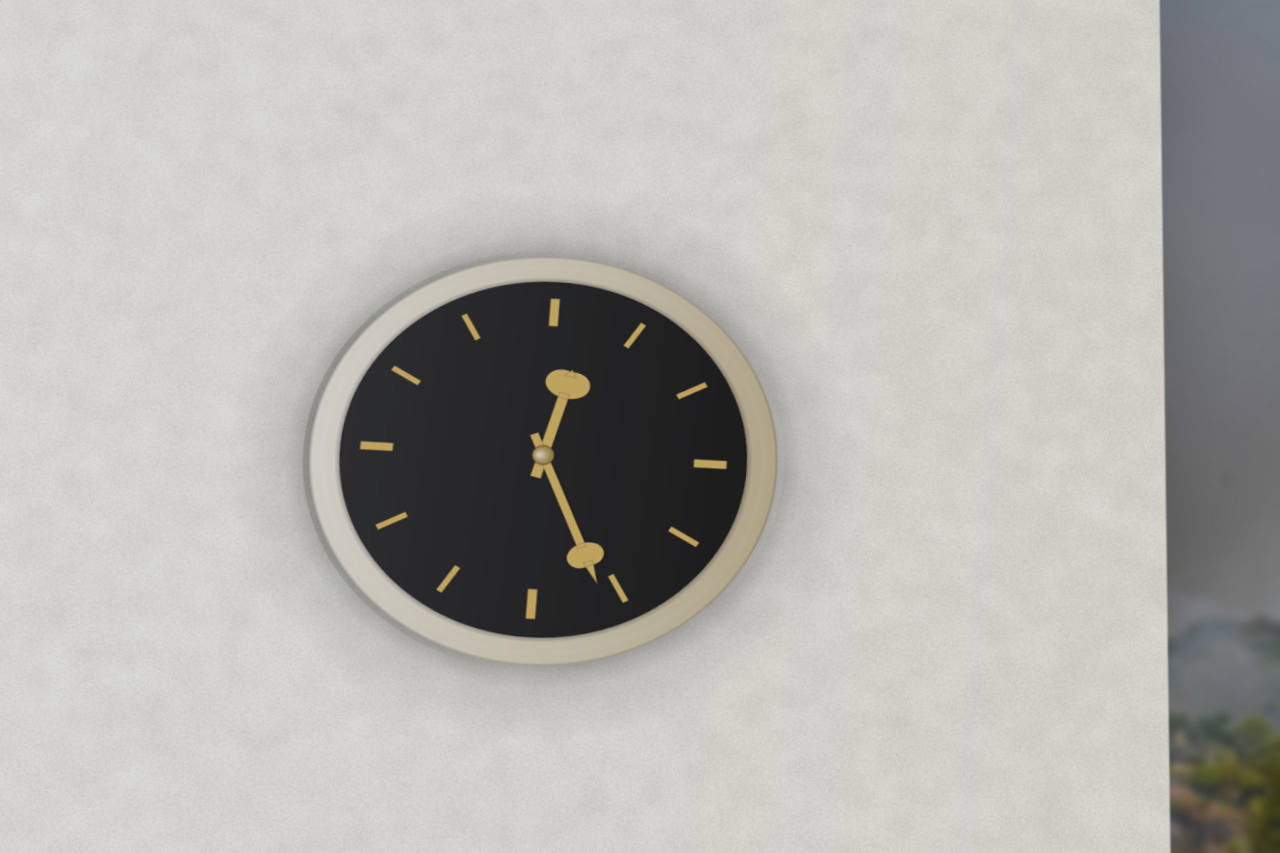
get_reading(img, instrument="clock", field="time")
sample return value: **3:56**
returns **12:26**
